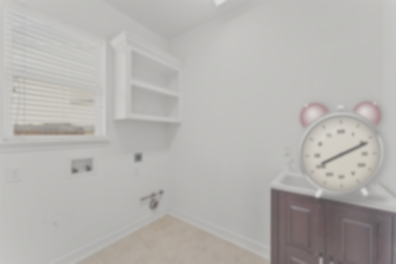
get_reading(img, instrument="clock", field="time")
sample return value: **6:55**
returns **8:11**
